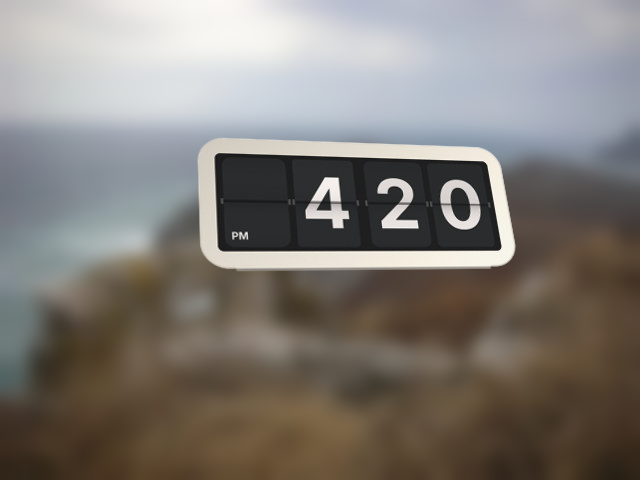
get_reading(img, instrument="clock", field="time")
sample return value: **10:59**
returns **4:20**
